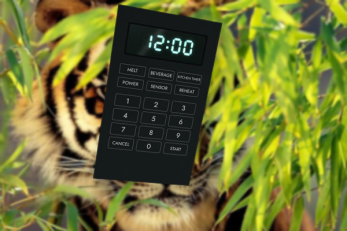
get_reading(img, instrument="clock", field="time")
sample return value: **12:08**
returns **12:00**
